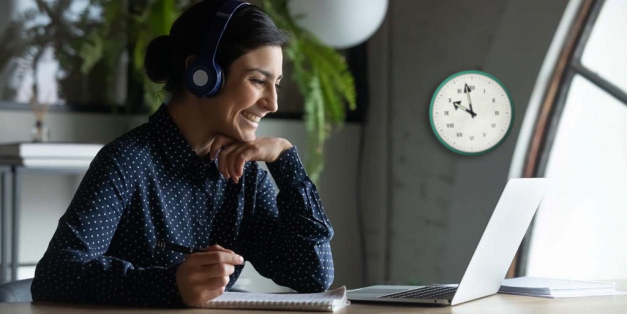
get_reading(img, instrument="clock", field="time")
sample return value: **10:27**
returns **9:58**
